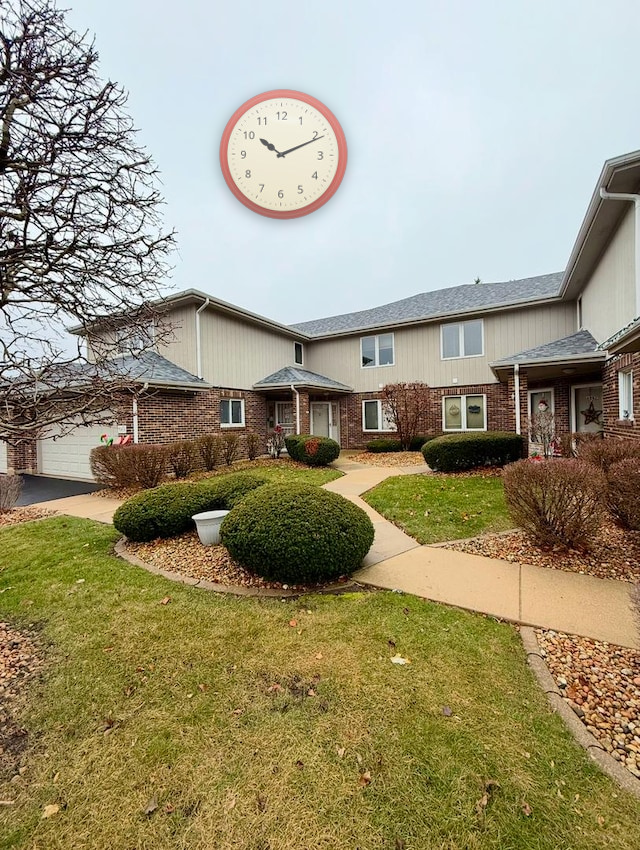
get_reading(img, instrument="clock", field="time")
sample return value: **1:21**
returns **10:11**
